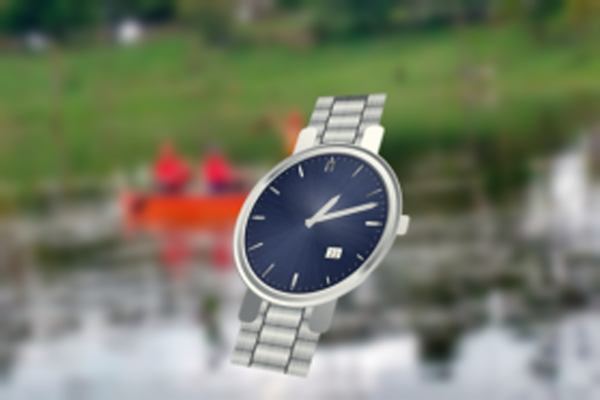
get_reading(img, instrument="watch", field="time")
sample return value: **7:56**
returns **1:12**
